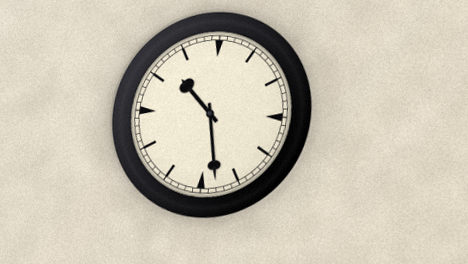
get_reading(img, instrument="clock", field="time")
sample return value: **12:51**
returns **10:28**
